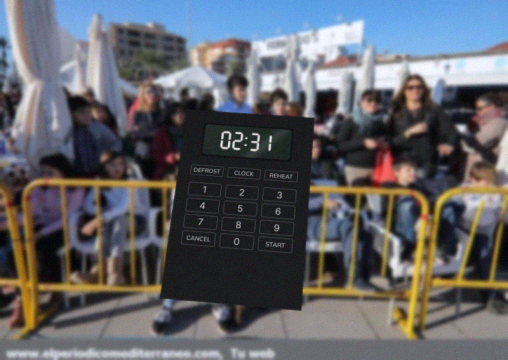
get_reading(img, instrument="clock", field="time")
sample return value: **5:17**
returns **2:31**
